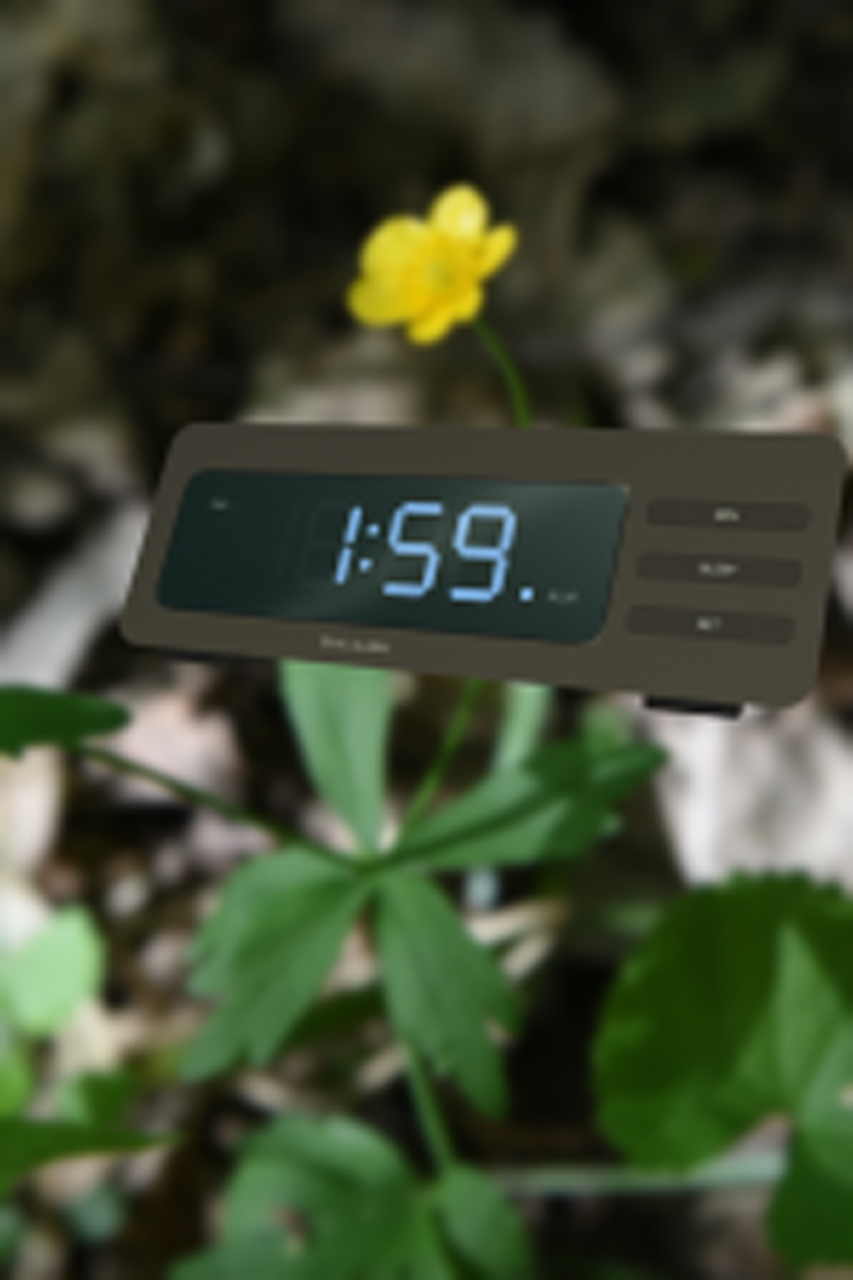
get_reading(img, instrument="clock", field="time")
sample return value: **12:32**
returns **1:59**
